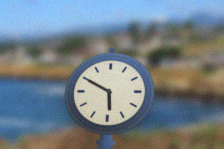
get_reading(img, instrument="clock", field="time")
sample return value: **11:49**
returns **5:50**
